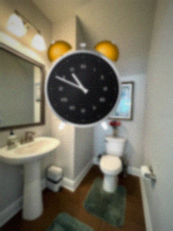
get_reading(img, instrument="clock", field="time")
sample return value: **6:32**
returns **10:49**
